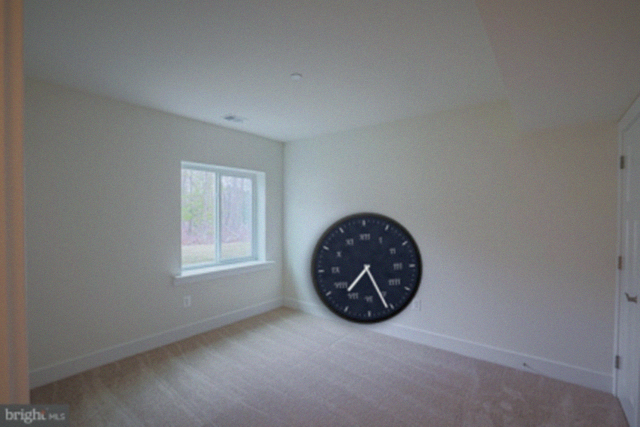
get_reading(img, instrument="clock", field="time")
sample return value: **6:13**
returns **7:26**
